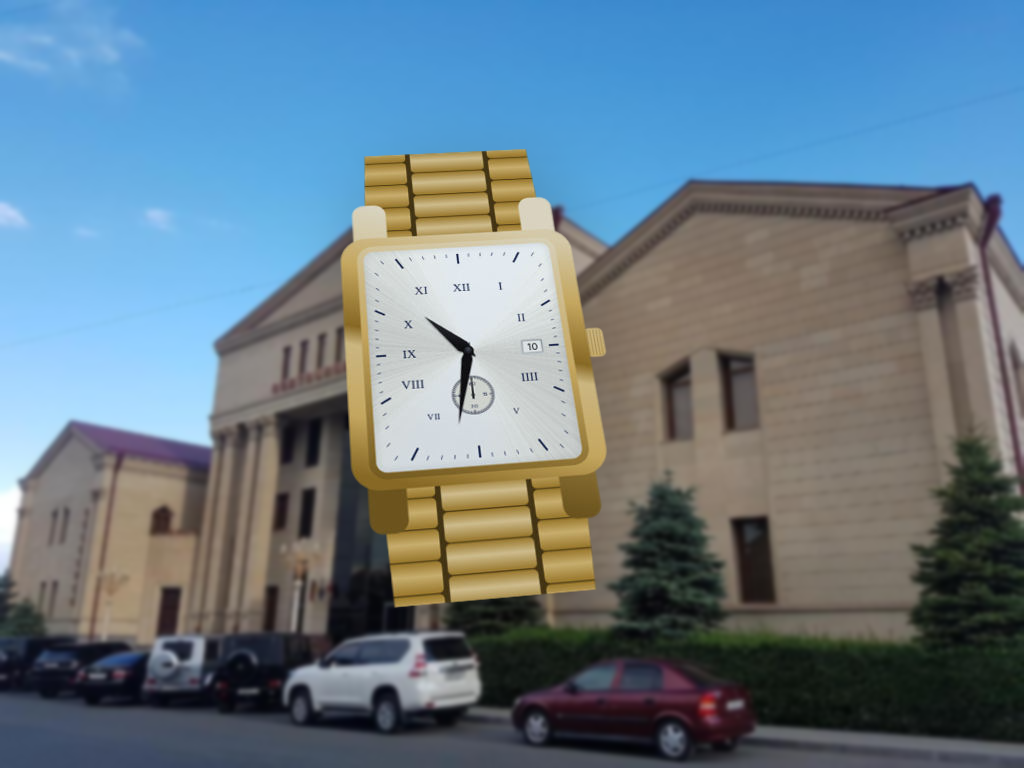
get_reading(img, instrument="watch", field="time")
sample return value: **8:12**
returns **10:32**
